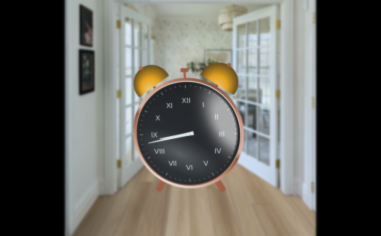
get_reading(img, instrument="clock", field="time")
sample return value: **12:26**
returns **8:43**
